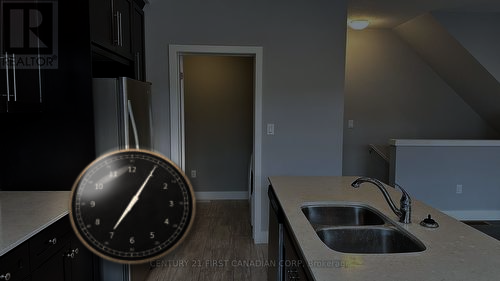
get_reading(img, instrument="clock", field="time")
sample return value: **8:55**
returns **7:05**
